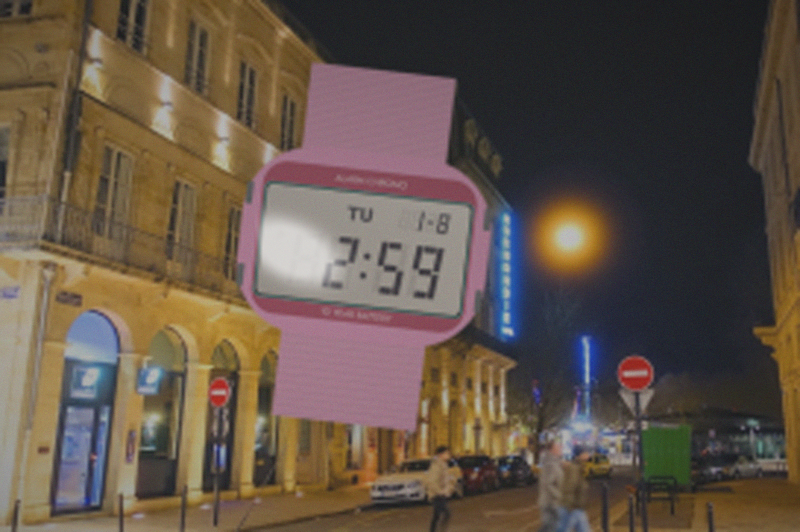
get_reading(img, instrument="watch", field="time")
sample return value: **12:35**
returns **2:59**
